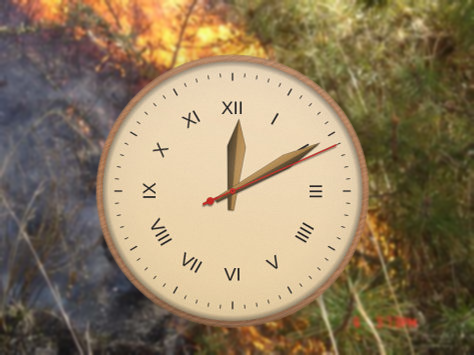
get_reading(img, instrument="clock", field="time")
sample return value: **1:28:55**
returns **12:10:11**
